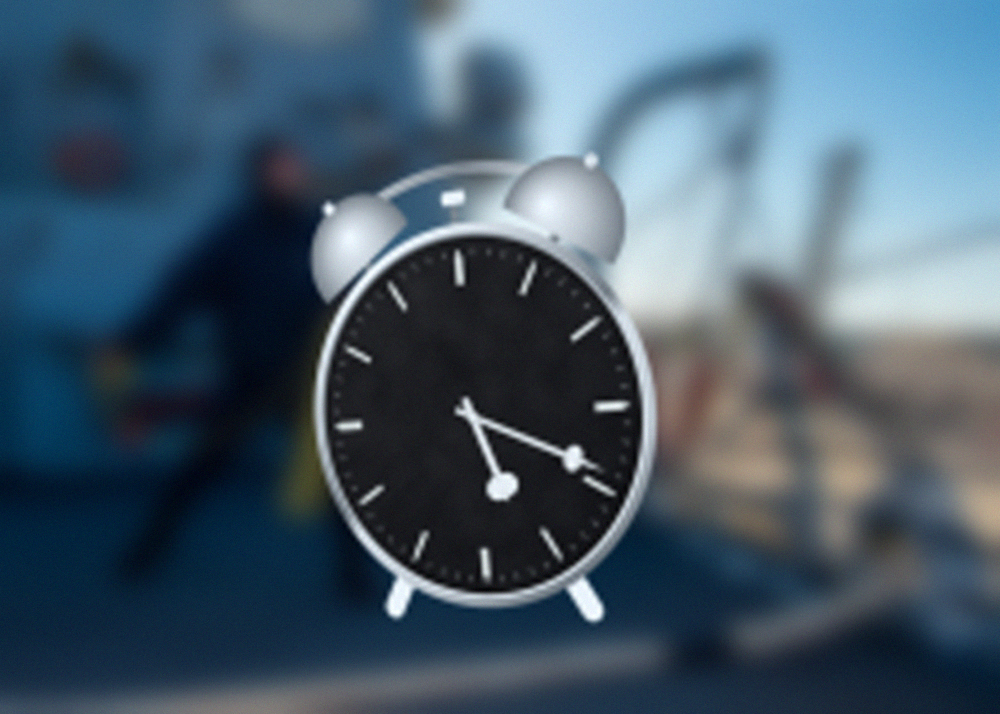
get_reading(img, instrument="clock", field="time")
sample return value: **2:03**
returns **5:19**
